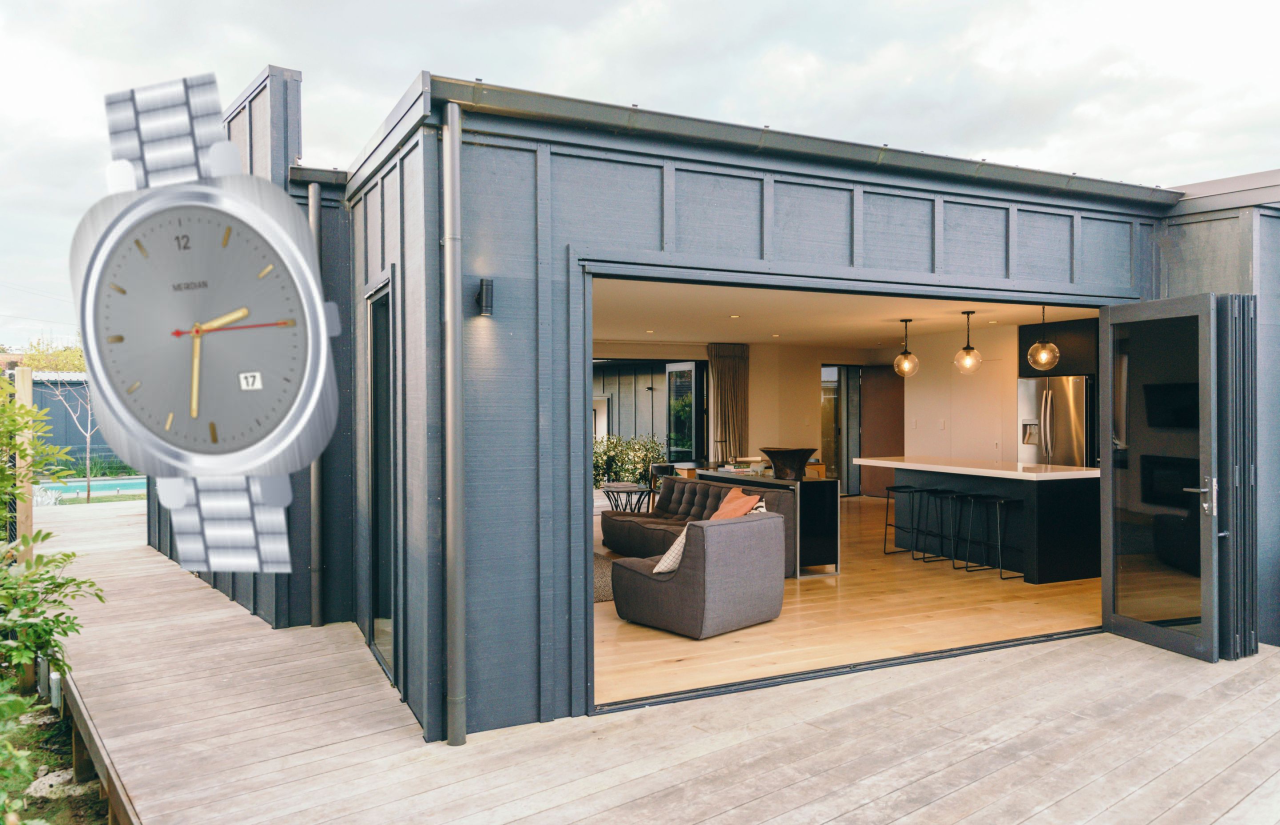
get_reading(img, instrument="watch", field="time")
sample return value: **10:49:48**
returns **2:32:15**
